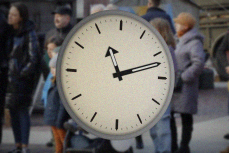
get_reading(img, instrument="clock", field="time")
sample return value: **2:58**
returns **11:12**
